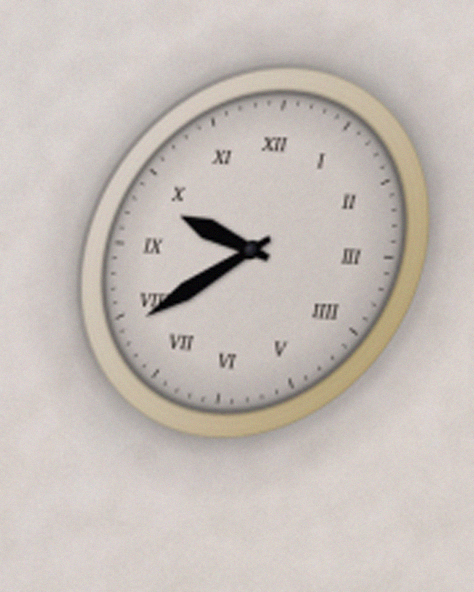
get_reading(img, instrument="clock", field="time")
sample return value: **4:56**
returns **9:39**
